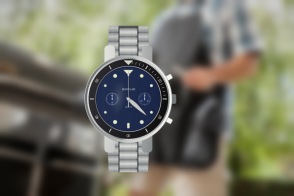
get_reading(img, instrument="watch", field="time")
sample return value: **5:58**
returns **4:22**
